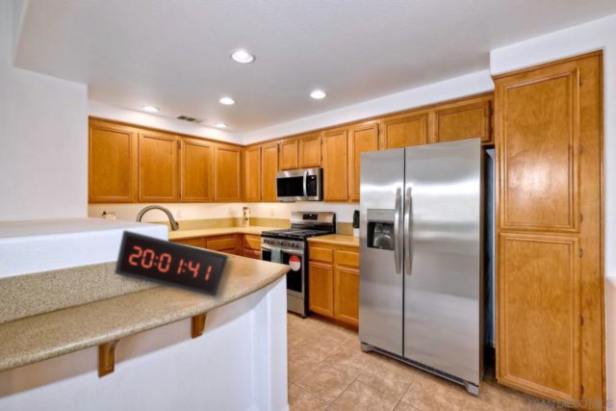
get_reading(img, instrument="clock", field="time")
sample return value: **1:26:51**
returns **20:01:41**
